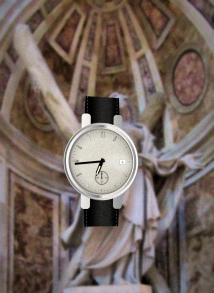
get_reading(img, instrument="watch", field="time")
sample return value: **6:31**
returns **6:44**
